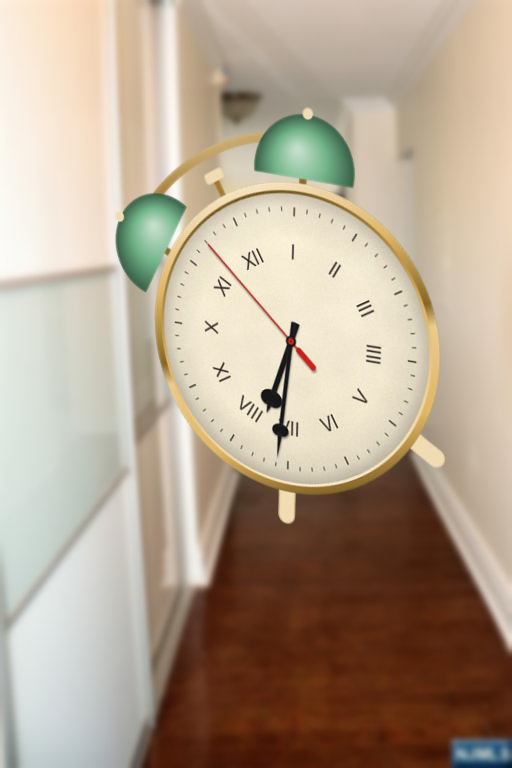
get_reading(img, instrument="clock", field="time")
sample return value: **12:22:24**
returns **7:35:57**
